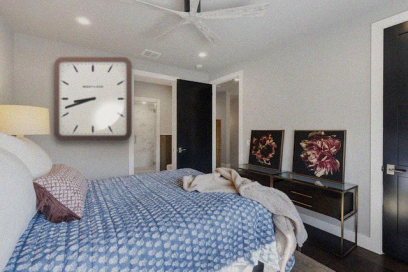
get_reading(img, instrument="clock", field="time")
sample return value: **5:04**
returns **8:42**
